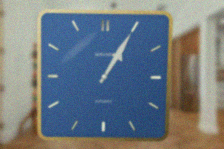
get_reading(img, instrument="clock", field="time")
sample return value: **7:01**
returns **1:05**
